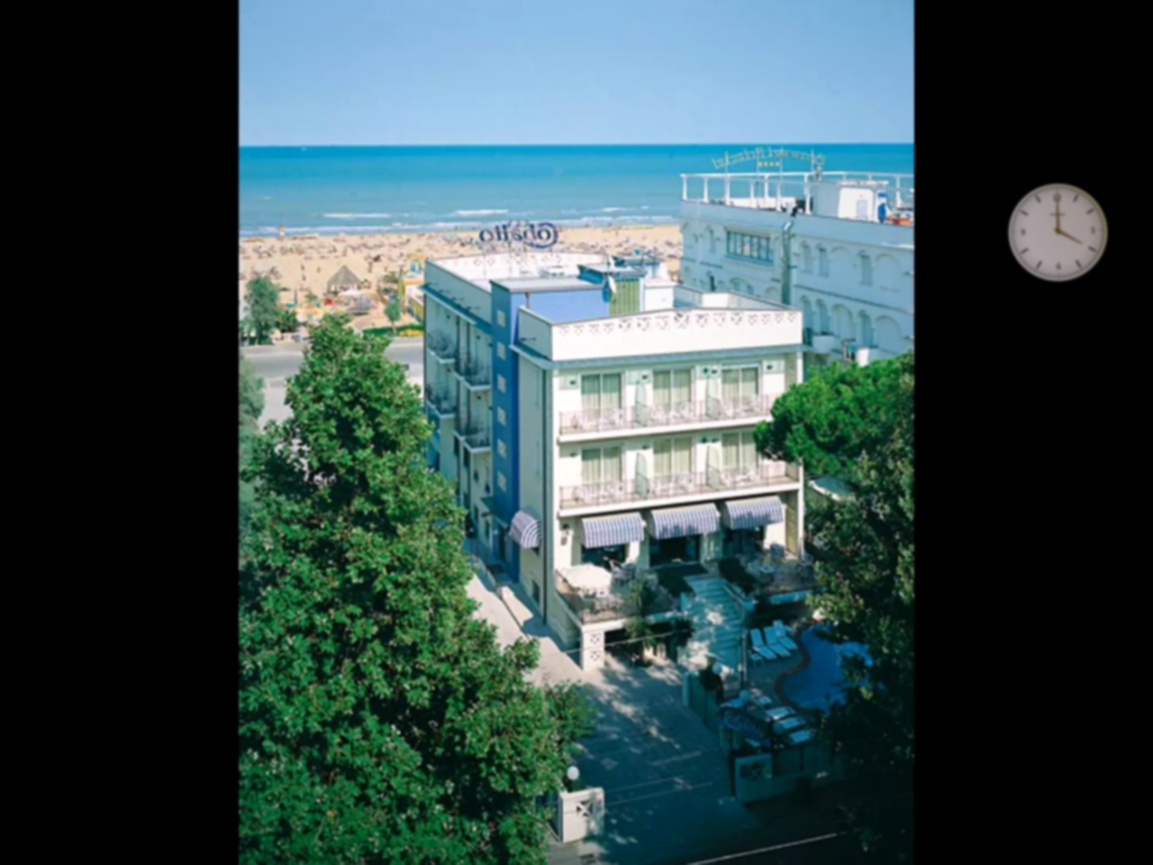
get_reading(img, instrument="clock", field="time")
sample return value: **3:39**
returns **4:00**
